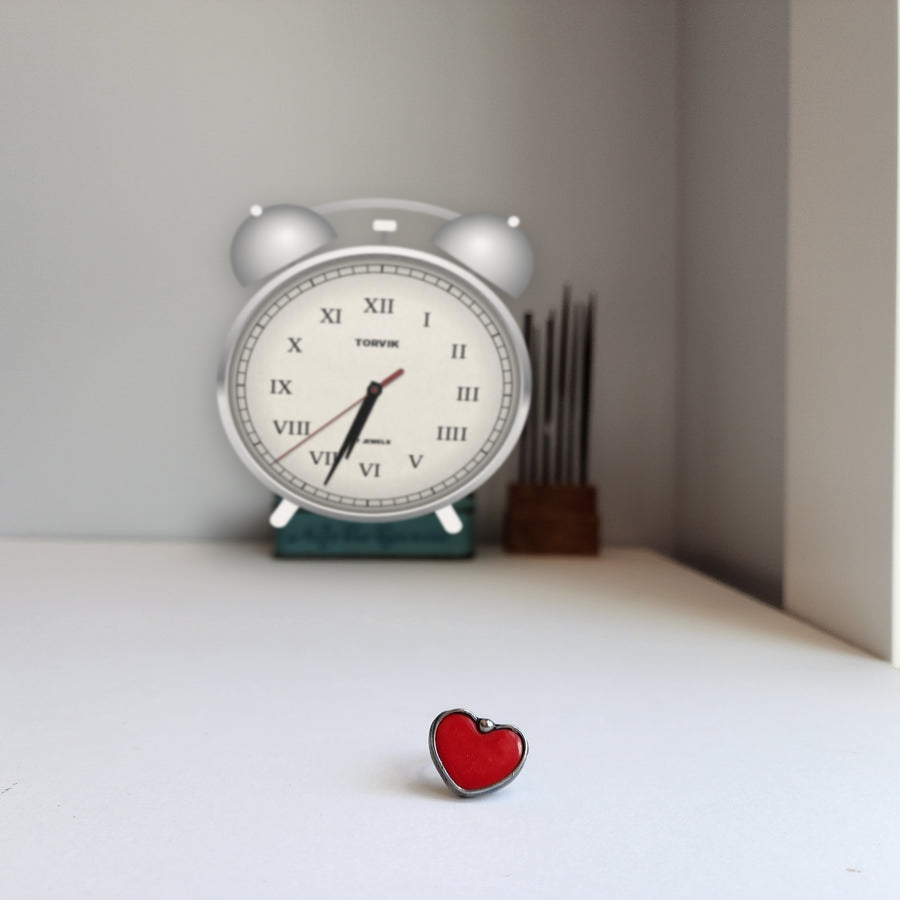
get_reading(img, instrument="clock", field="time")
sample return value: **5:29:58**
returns **6:33:38**
